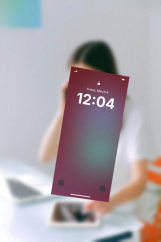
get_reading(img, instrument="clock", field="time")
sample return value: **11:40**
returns **12:04**
